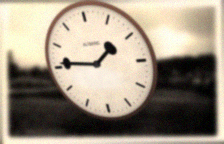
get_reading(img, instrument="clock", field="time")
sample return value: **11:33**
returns **1:46**
